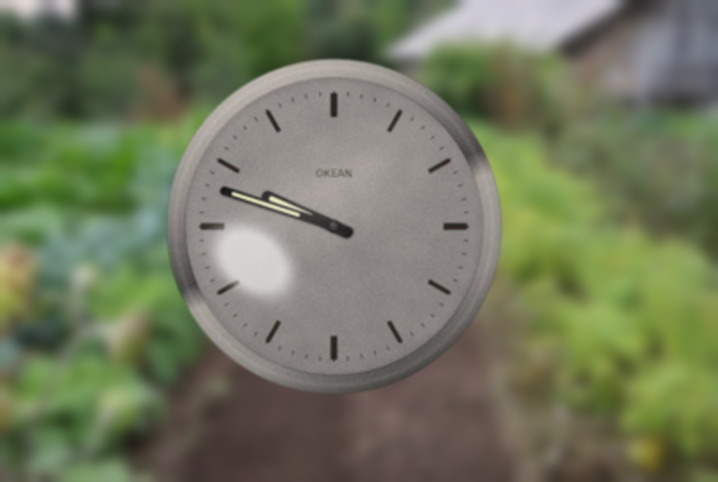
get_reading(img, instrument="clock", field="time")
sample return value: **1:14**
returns **9:48**
